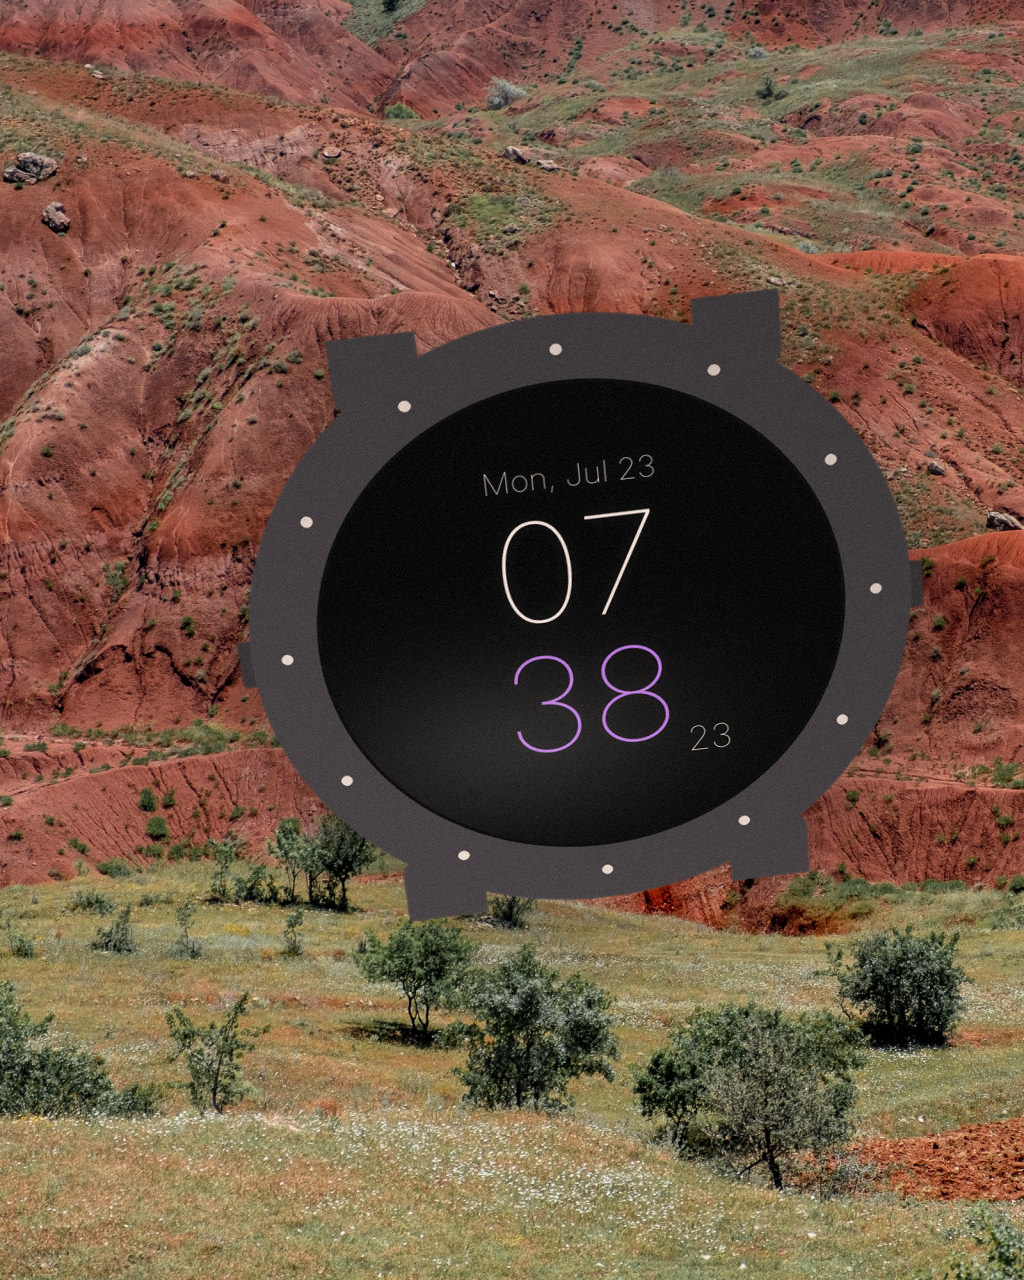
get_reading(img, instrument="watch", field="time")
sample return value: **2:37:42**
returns **7:38:23**
